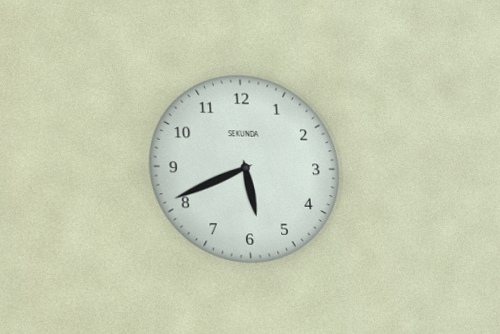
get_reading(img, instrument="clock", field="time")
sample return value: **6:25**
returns **5:41**
